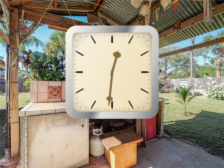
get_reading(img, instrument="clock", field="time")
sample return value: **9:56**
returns **12:31**
